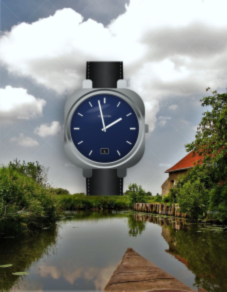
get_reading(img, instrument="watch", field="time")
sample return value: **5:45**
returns **1:58**
